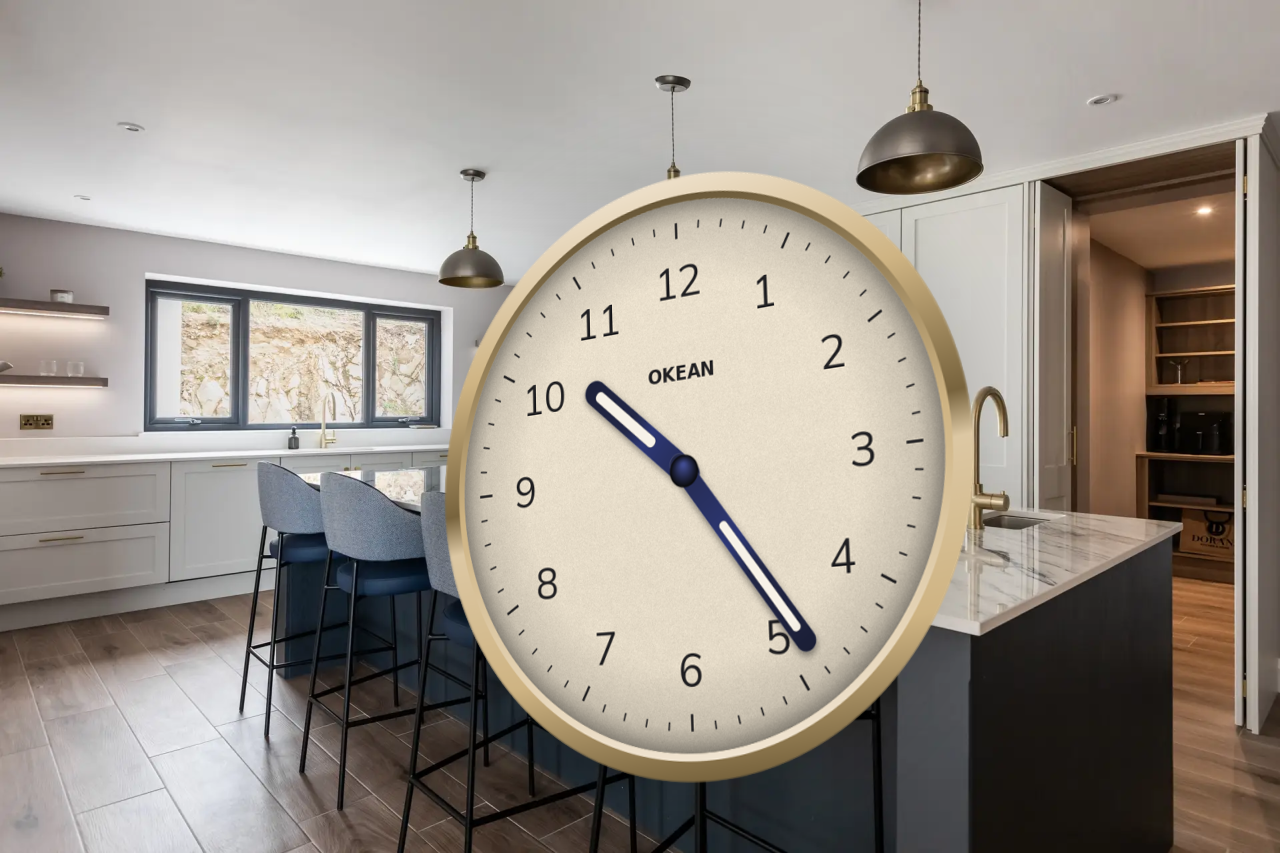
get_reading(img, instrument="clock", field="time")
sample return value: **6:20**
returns **10:24**
